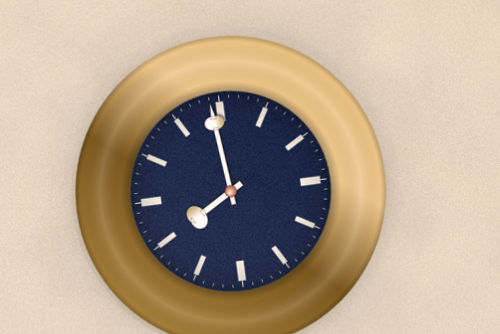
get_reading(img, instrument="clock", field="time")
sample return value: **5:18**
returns **7:59**
